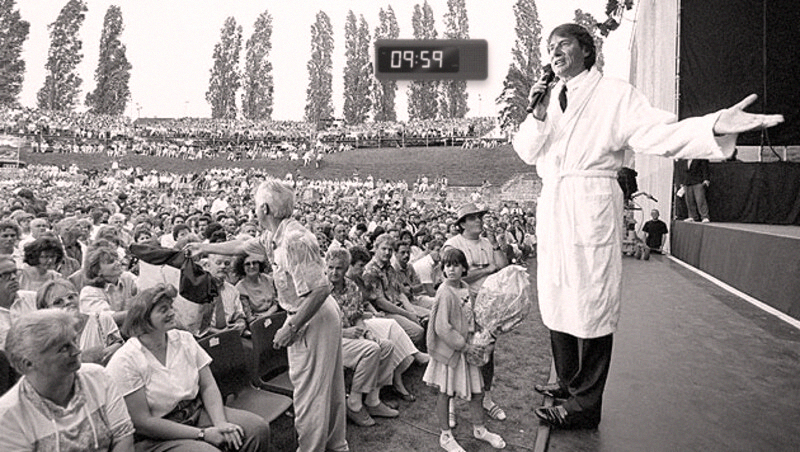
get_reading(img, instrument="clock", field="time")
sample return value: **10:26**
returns **9:59**
